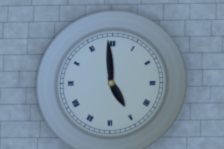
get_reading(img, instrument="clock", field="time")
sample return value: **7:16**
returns **4:59**
